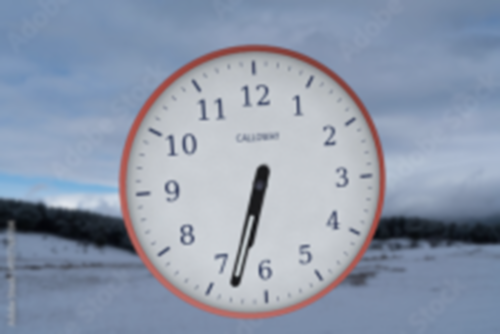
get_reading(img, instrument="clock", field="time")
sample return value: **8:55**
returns **6:33**
